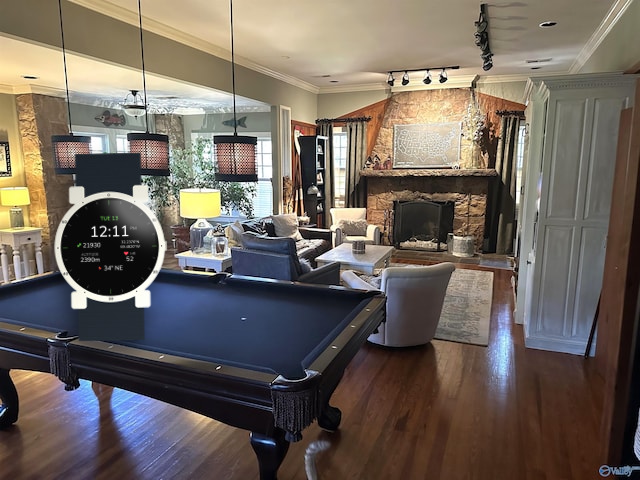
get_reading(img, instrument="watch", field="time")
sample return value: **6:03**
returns **12:11**
